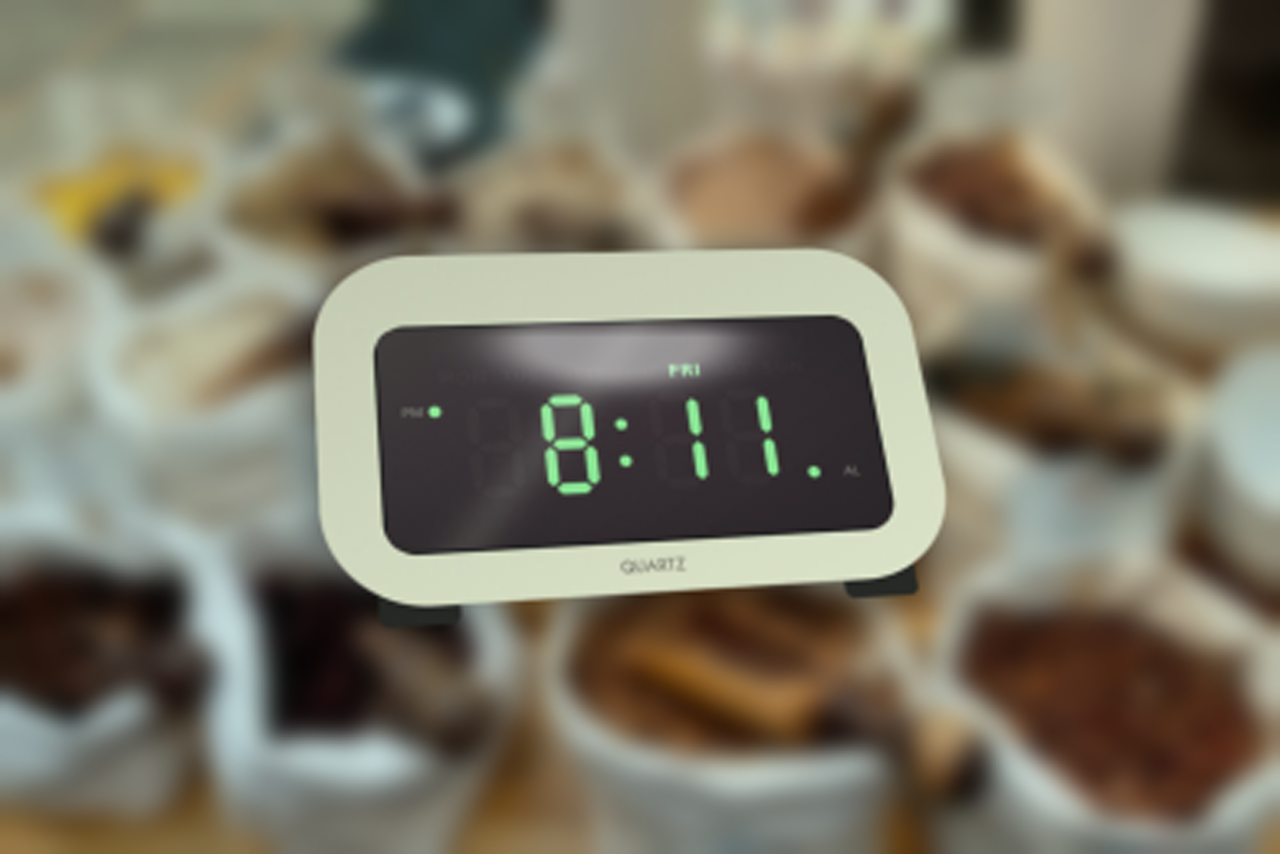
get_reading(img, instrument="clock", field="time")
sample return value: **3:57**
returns **8:11**
